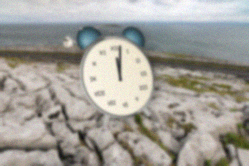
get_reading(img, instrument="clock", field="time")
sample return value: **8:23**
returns **12:02**
